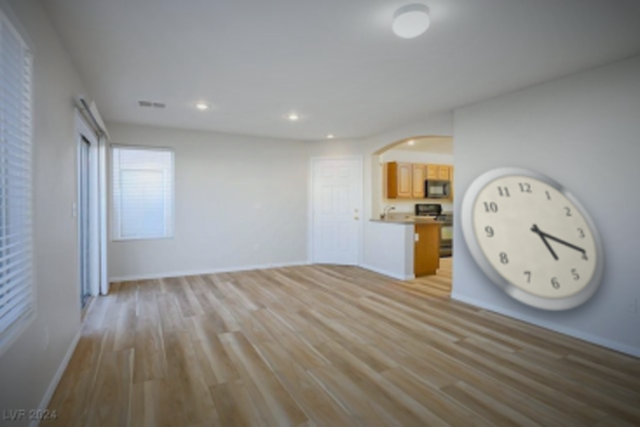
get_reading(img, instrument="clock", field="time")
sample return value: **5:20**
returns **5:19**
